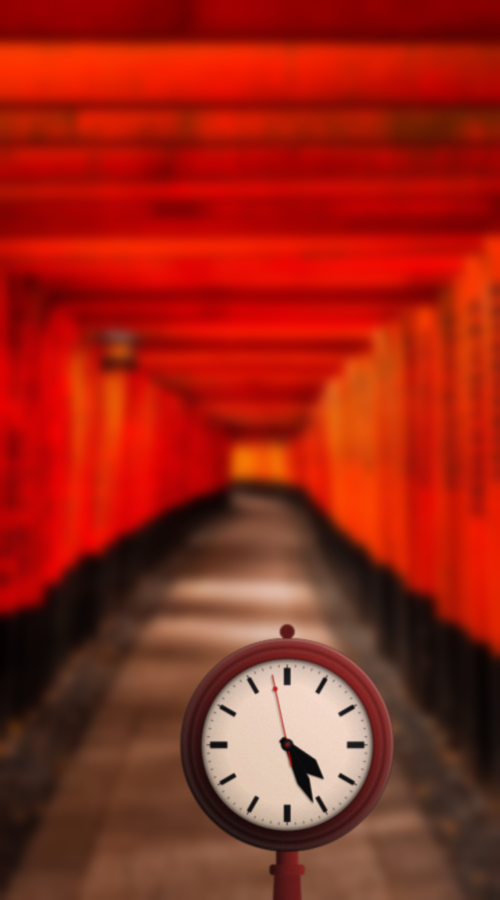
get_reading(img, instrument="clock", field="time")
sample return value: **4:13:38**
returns **4:25:58**
